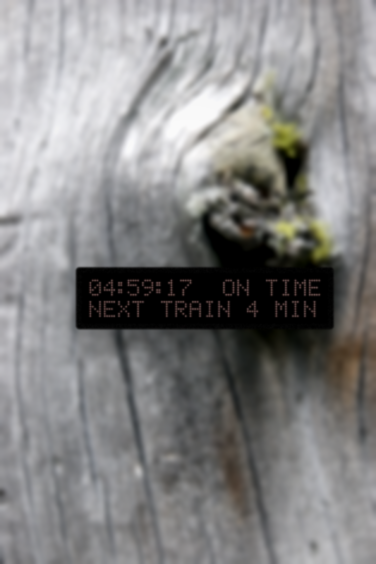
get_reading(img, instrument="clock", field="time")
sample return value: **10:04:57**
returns **4:59:17**
